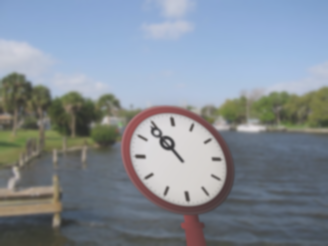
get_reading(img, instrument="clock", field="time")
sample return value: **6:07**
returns **10:54**
